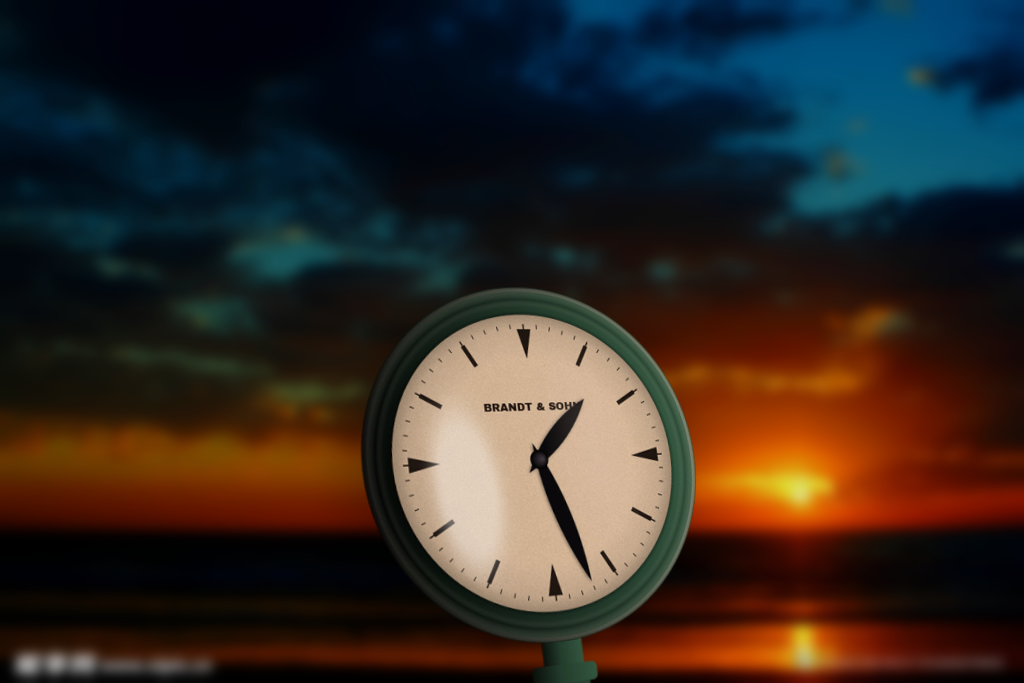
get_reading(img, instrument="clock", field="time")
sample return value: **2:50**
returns **1:27**
